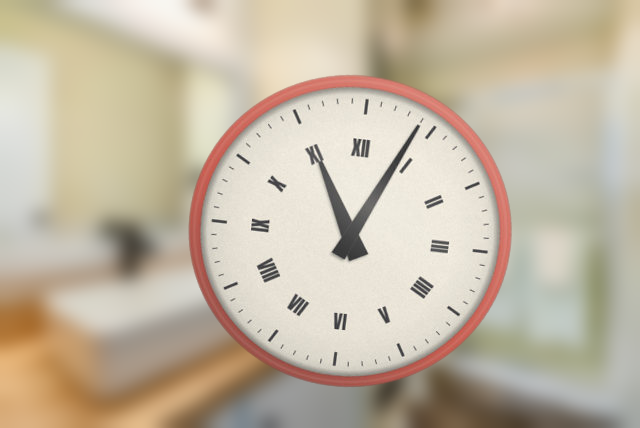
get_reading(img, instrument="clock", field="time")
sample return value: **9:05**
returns **11:04**
